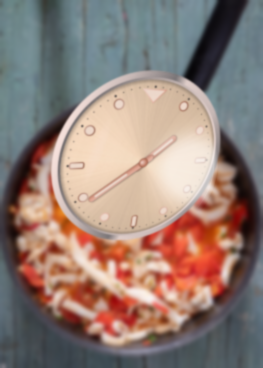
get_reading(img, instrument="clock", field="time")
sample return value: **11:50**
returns **1:39**
